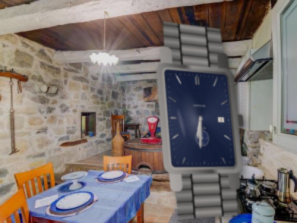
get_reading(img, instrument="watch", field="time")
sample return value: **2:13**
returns **6:31**
